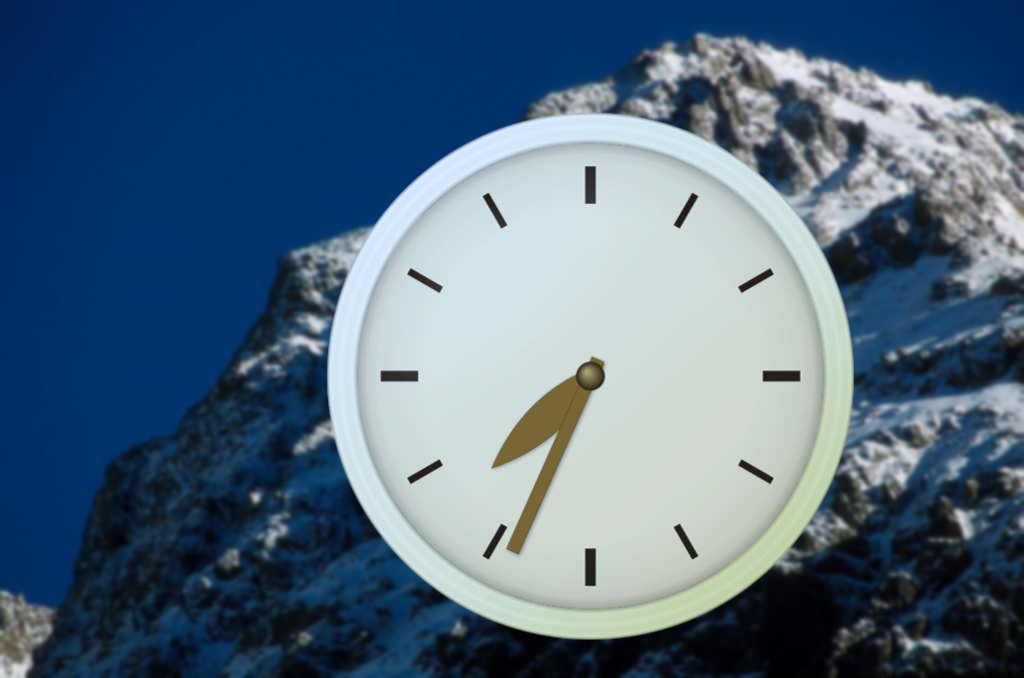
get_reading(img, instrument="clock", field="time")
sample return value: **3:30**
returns **7:34**
